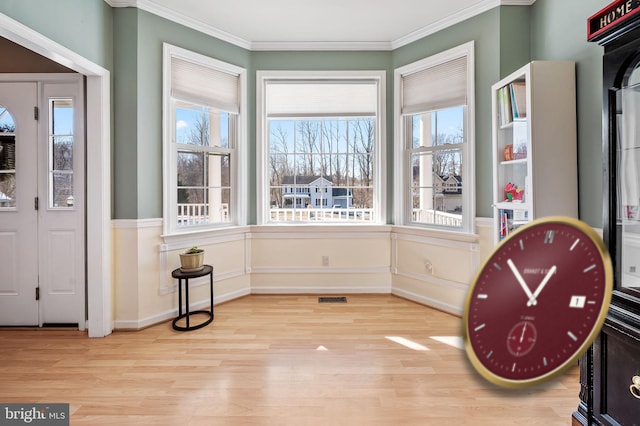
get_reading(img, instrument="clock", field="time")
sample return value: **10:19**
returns **12:52**
